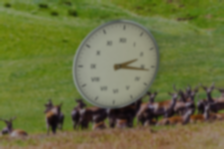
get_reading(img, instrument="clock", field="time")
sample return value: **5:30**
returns **2:16**
